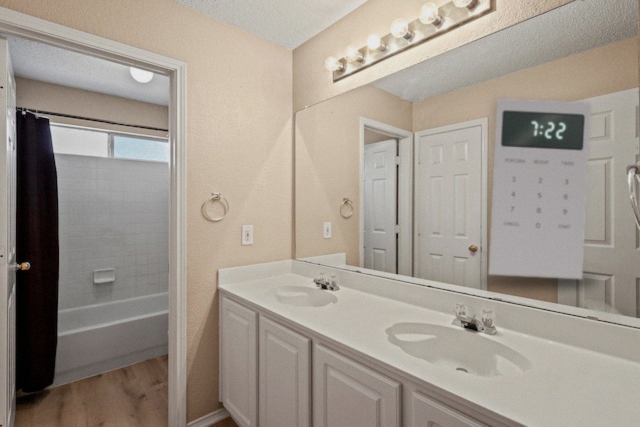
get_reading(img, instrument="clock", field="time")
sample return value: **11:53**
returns **7:22**
